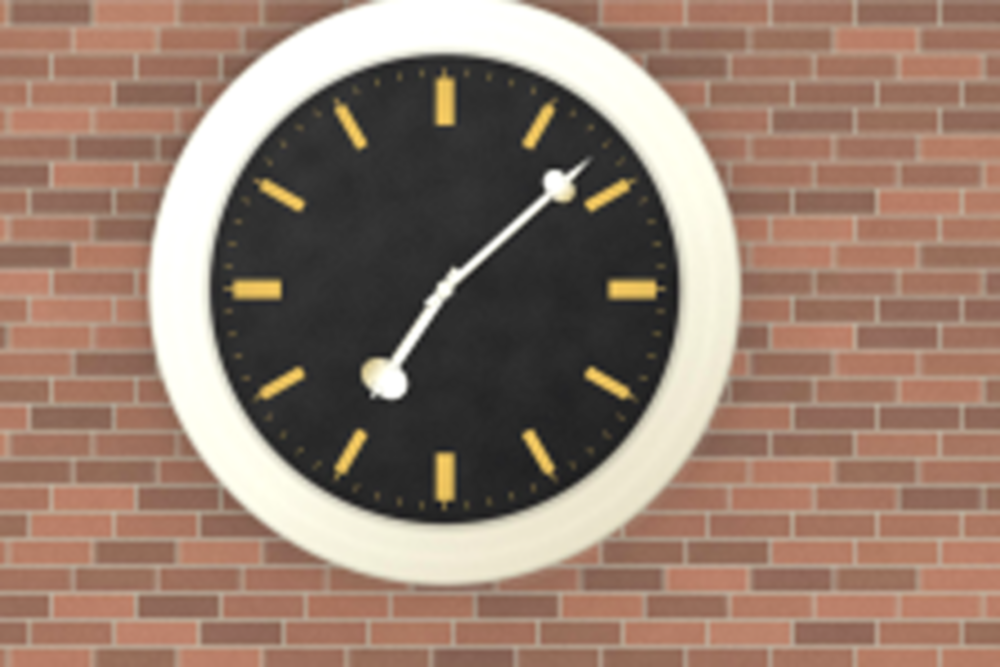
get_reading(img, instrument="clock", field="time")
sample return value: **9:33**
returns **7:08**
